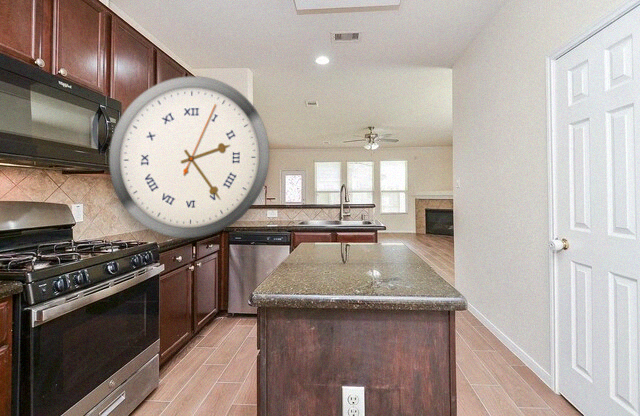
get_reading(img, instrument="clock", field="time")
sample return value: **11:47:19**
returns **2:24:04**
